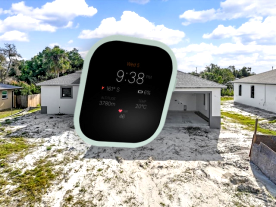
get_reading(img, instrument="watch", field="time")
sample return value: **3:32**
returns **9:38**
